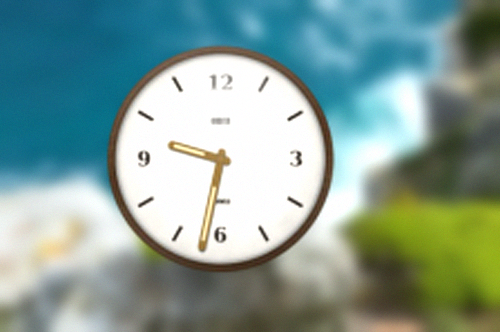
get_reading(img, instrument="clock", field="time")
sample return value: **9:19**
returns **9:32**
